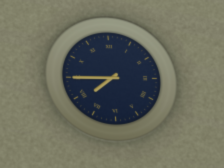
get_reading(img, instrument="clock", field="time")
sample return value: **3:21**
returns **7:45**
